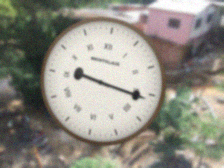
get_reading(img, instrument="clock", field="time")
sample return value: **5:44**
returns **9:16**
